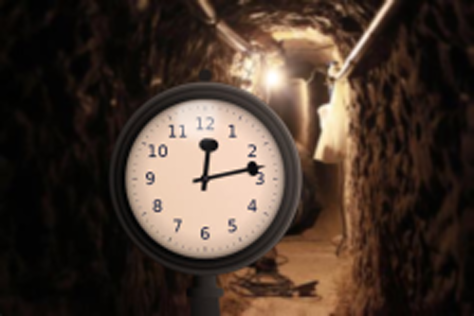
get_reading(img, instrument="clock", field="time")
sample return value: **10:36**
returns **12:13**
